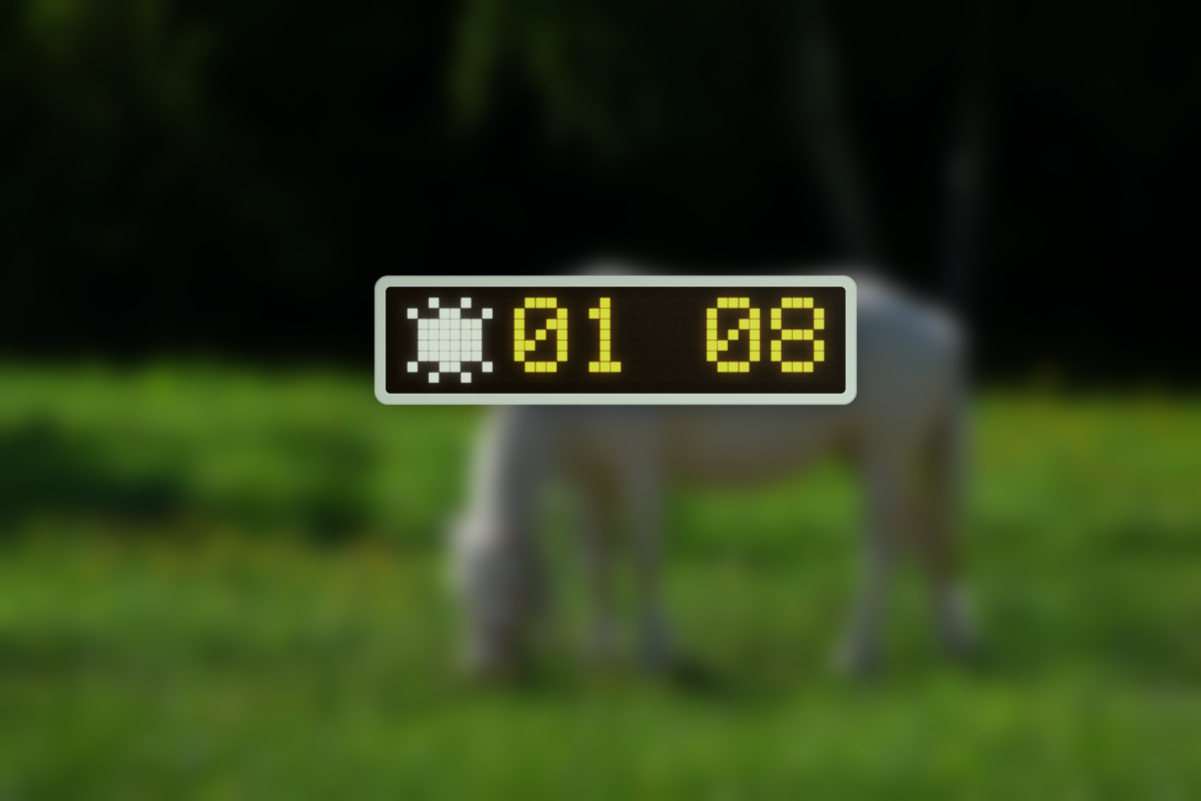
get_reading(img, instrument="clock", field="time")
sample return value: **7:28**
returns **1:08**
